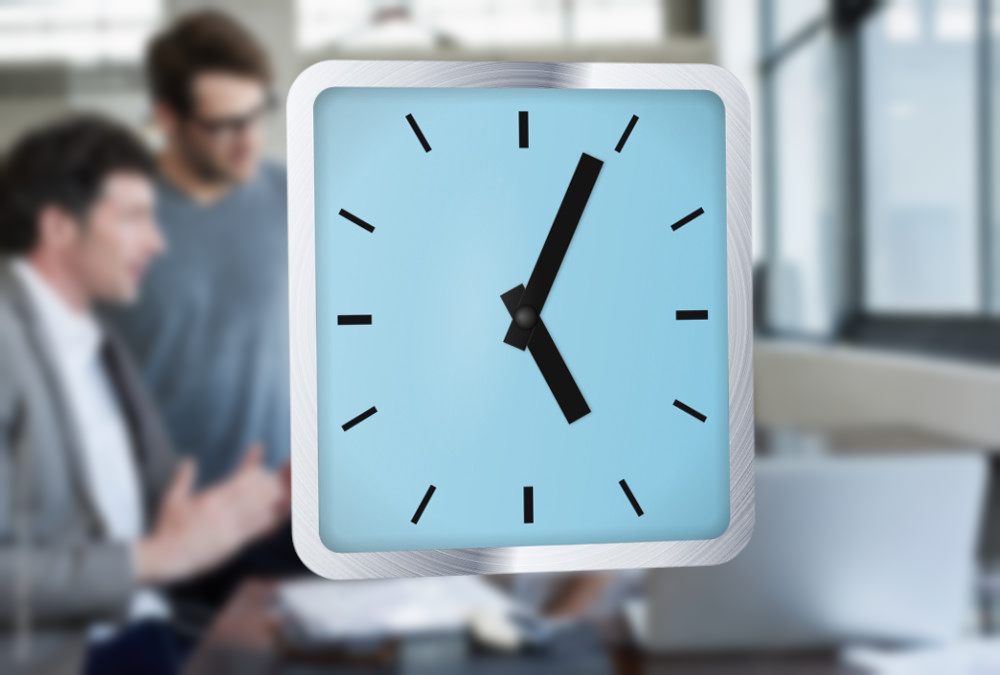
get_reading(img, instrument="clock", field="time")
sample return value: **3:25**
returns **5:04**
